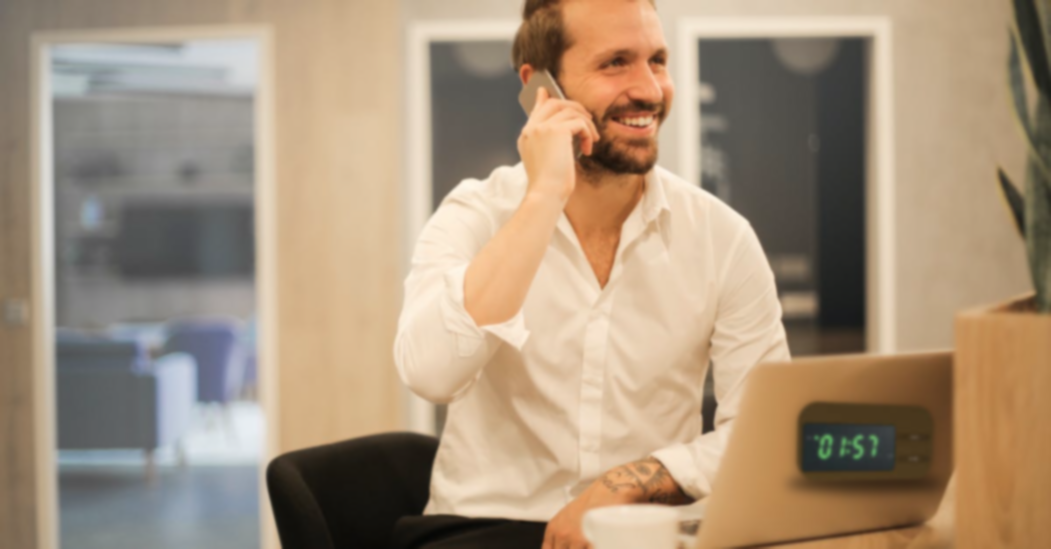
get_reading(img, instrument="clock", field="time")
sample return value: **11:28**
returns **1:57**
